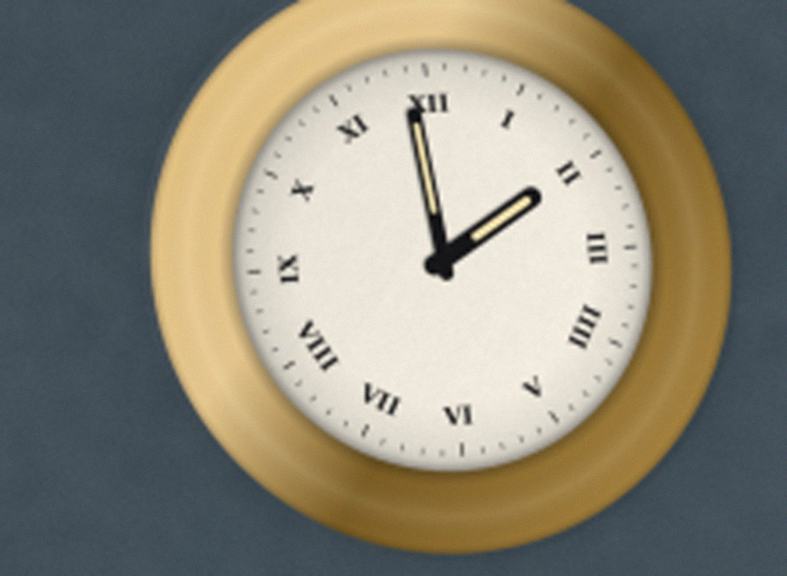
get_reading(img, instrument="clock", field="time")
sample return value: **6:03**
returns **1:59**
